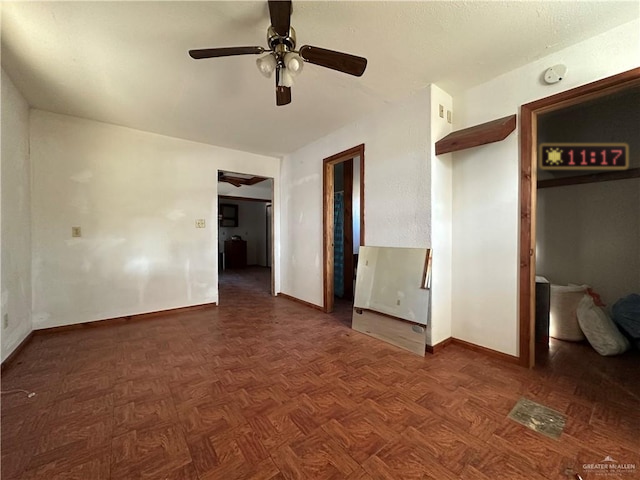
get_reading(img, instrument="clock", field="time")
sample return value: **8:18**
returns **11:17**
